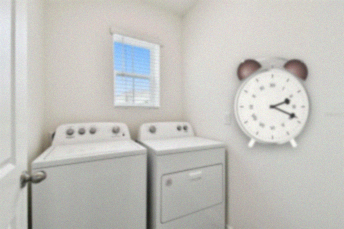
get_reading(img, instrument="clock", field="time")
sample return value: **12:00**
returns **2:19**
